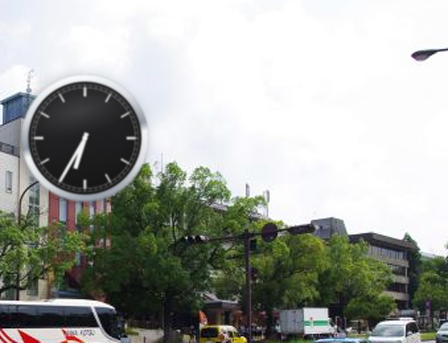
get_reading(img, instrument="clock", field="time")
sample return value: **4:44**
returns **6:35**
